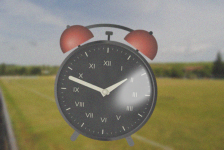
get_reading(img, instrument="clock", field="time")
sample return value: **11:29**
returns **1:48**
